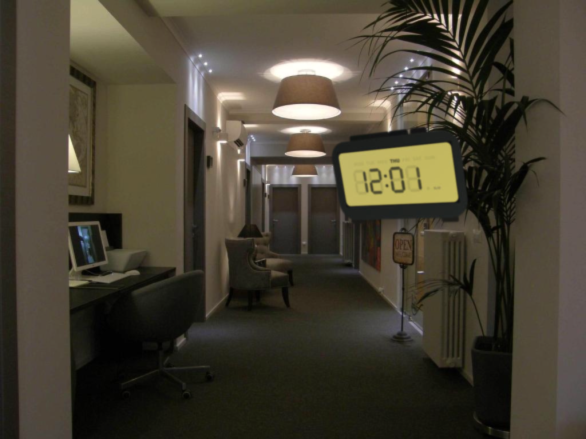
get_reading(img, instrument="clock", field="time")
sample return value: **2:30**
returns **12:01**
